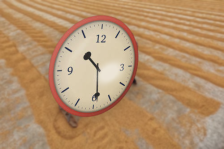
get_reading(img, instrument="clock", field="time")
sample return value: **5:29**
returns **10:29**
